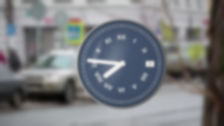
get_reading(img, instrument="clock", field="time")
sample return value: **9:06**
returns **7:46**
